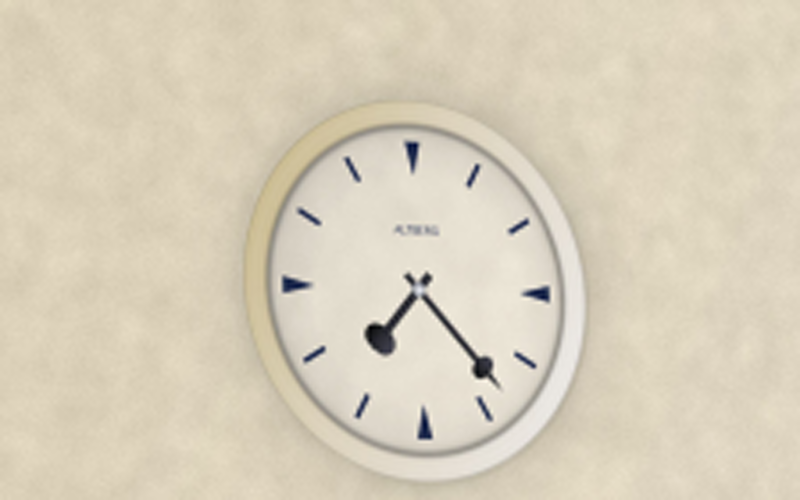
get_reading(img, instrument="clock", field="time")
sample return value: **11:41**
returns **7:23**
